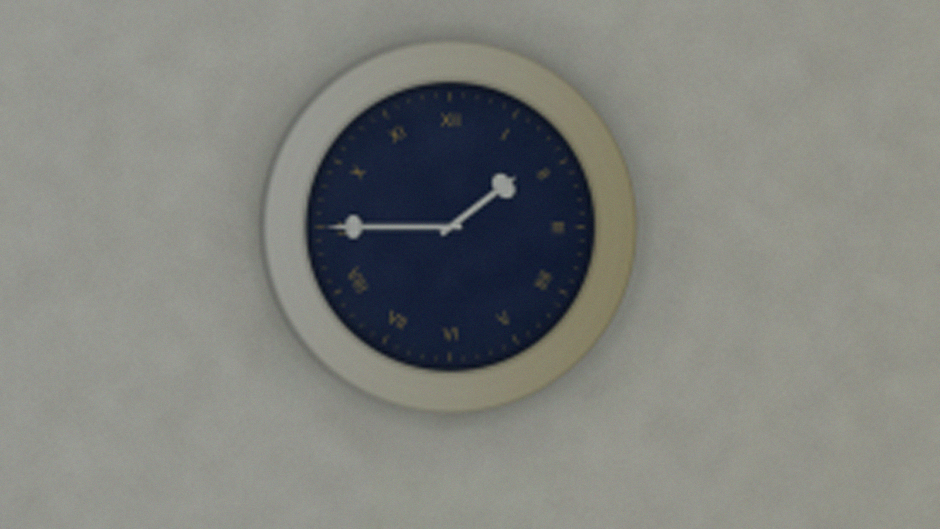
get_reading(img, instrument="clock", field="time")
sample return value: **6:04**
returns **1:45**
